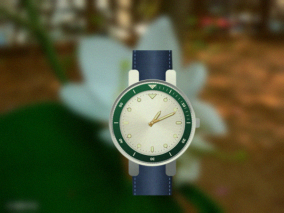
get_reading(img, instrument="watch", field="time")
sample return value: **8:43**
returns **1:11**
